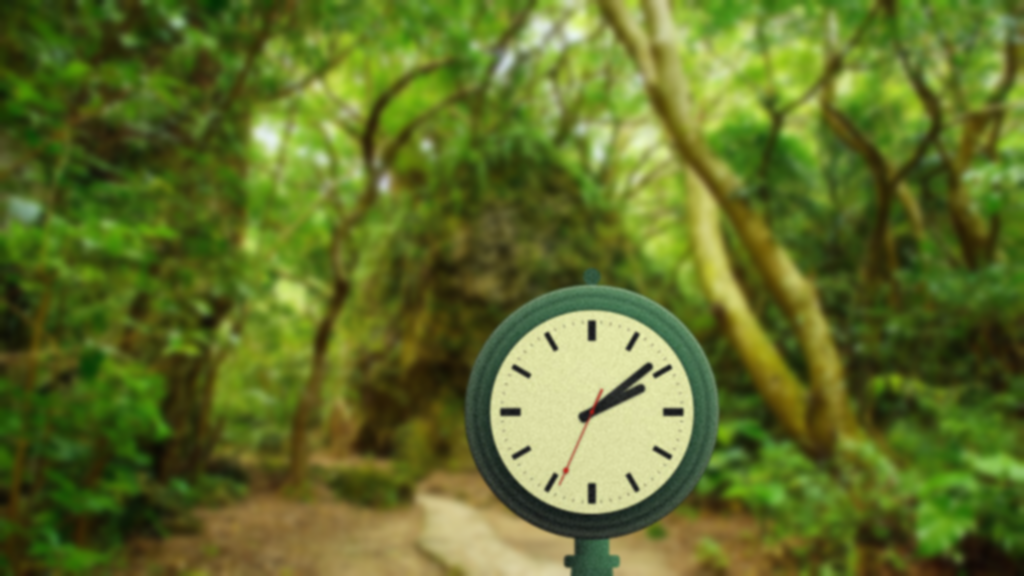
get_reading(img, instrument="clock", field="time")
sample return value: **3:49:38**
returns **2:08:34**
